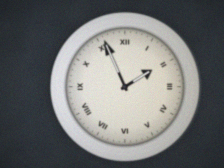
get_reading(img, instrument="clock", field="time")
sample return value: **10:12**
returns **1:56**
